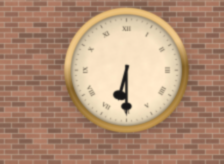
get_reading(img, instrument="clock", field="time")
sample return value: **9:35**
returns **6:30**
